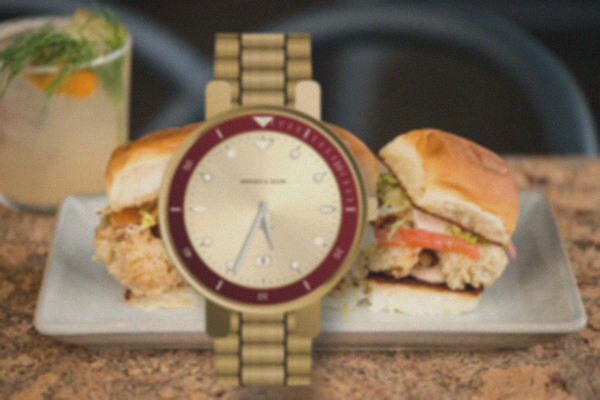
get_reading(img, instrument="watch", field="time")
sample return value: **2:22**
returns **5:34**
